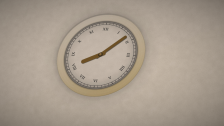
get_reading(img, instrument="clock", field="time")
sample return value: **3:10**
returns **8:08**
